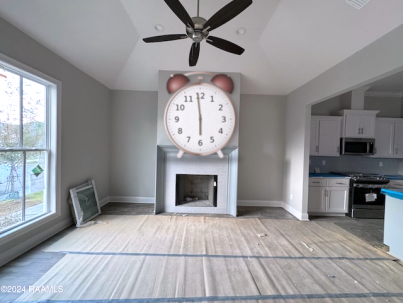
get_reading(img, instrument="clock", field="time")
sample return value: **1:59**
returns **5:59**
